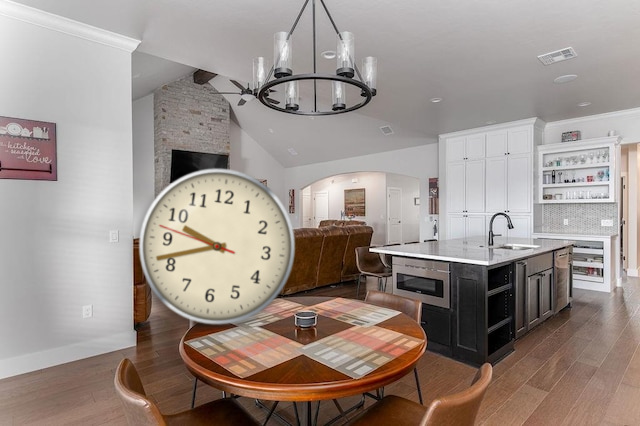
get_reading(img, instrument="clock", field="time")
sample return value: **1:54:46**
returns **9:41:47**
